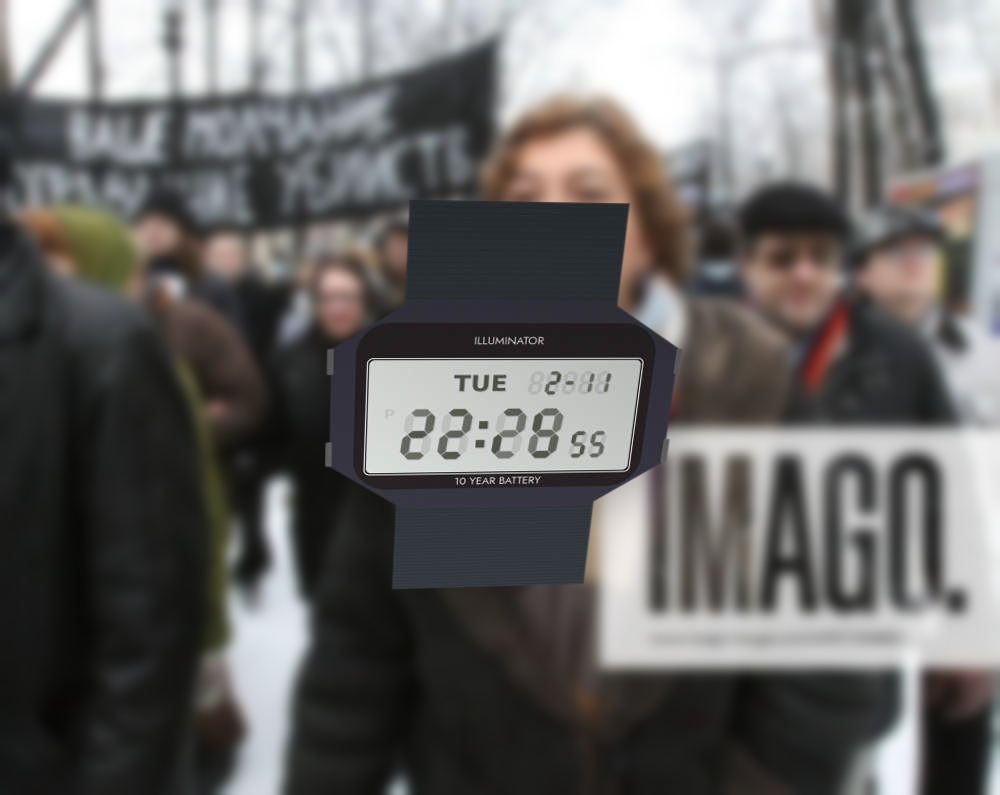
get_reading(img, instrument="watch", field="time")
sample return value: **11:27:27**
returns **22:28:55**
